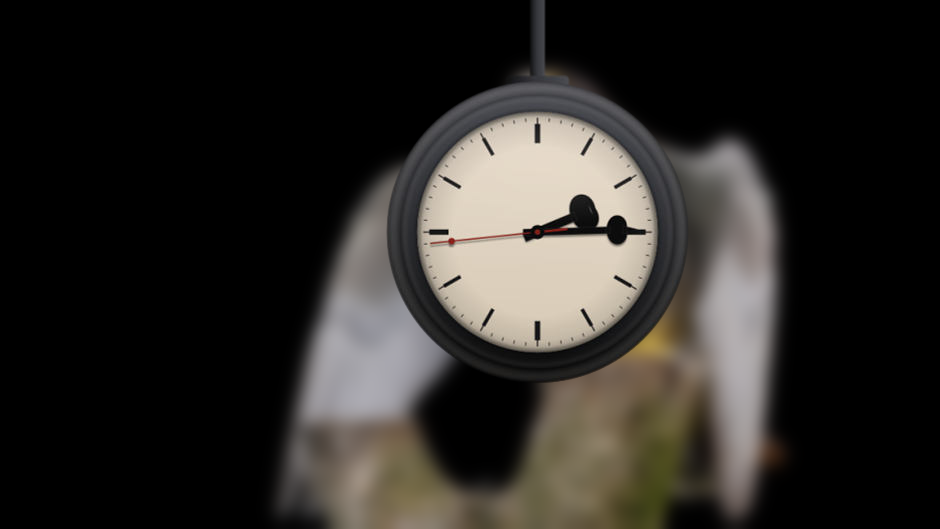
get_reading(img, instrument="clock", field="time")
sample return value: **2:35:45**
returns **2:14:44**
